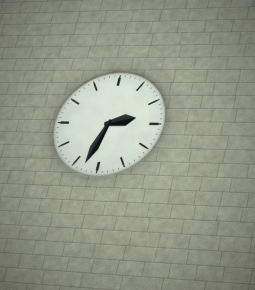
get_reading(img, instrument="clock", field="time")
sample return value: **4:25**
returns **2:33**
